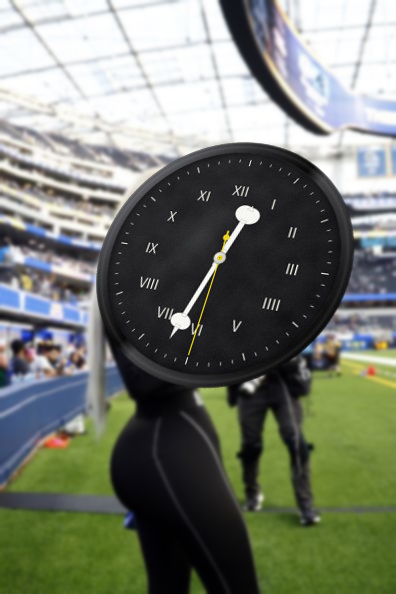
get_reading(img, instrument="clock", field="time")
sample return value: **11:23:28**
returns **12:32:30**
